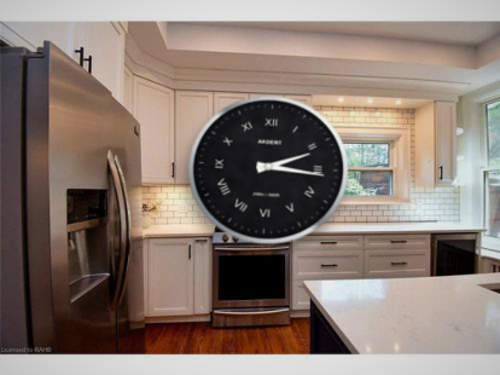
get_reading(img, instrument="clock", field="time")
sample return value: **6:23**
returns **2:16**
